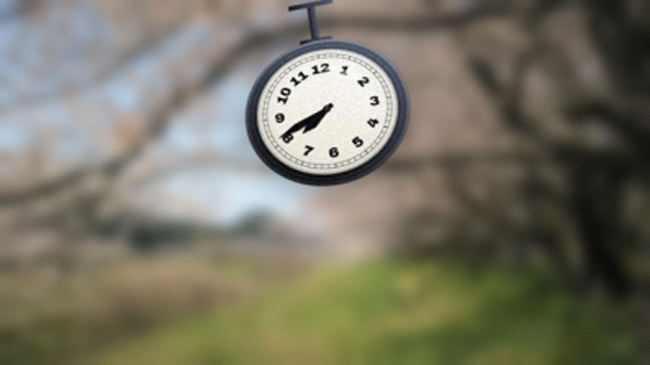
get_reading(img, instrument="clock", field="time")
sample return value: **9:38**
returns **7:41**
